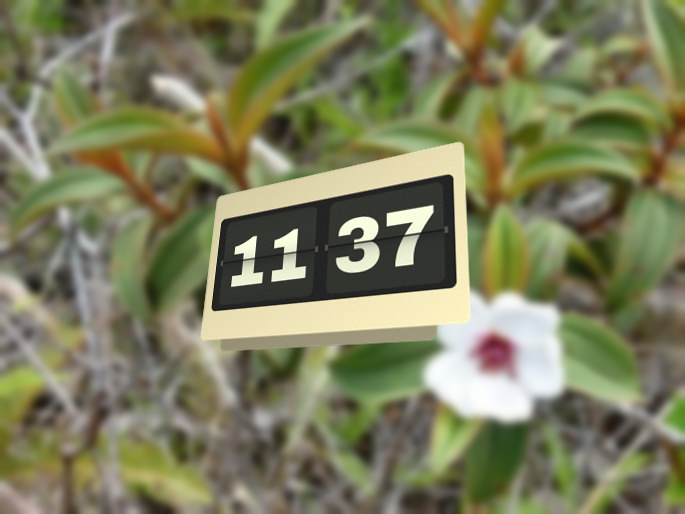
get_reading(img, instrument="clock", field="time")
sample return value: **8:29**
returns **11:37**
